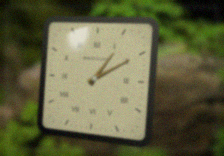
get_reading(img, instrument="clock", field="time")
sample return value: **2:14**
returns **1:10**
